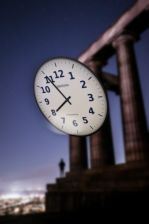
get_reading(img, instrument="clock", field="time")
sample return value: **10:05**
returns **7:55**
